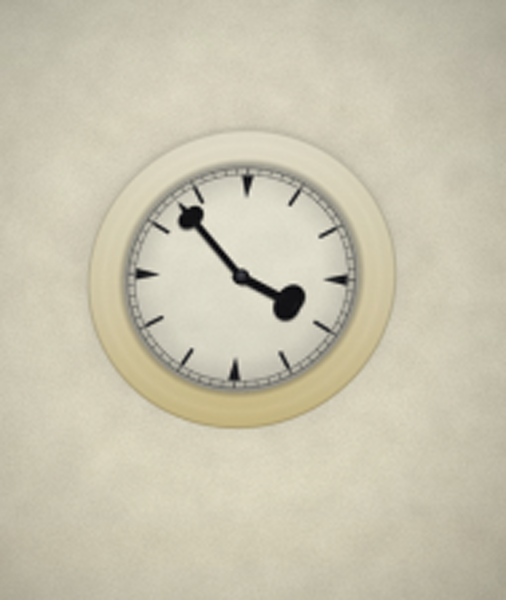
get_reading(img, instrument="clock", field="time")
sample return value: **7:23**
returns **3:53**
